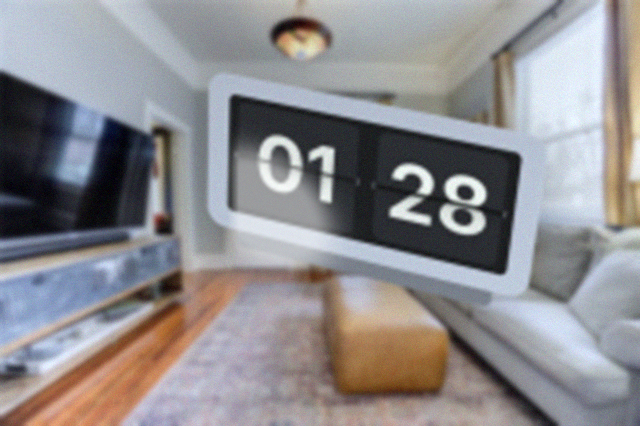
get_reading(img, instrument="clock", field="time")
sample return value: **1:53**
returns **1:28**
